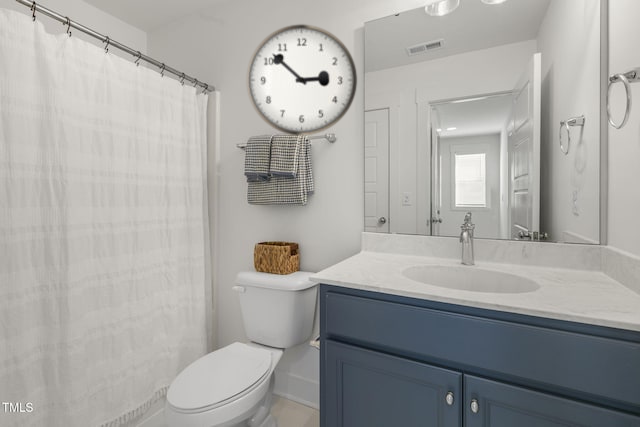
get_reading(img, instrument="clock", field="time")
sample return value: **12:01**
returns **2:52**
